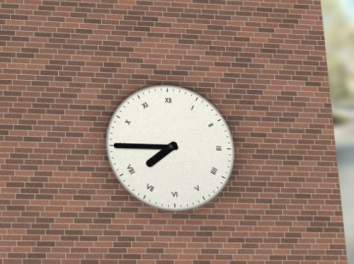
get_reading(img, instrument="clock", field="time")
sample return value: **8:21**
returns **7:45**
